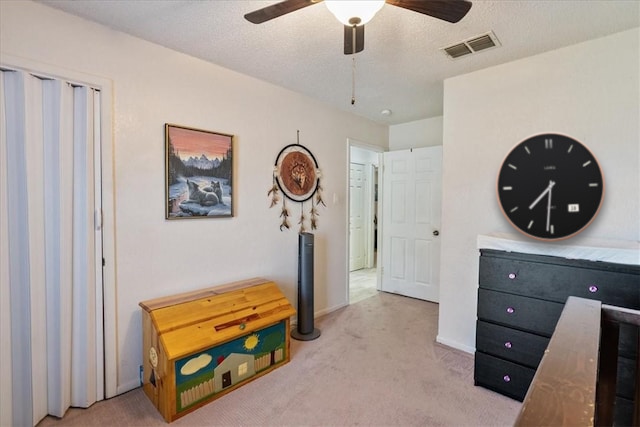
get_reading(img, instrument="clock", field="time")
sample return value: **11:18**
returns **7:31**
